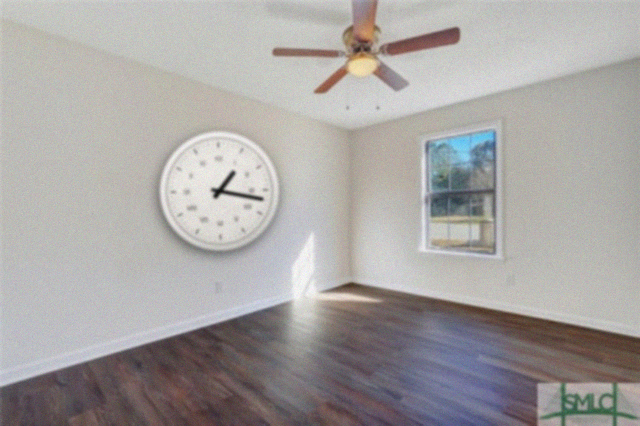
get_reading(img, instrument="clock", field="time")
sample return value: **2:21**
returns **1:17**
